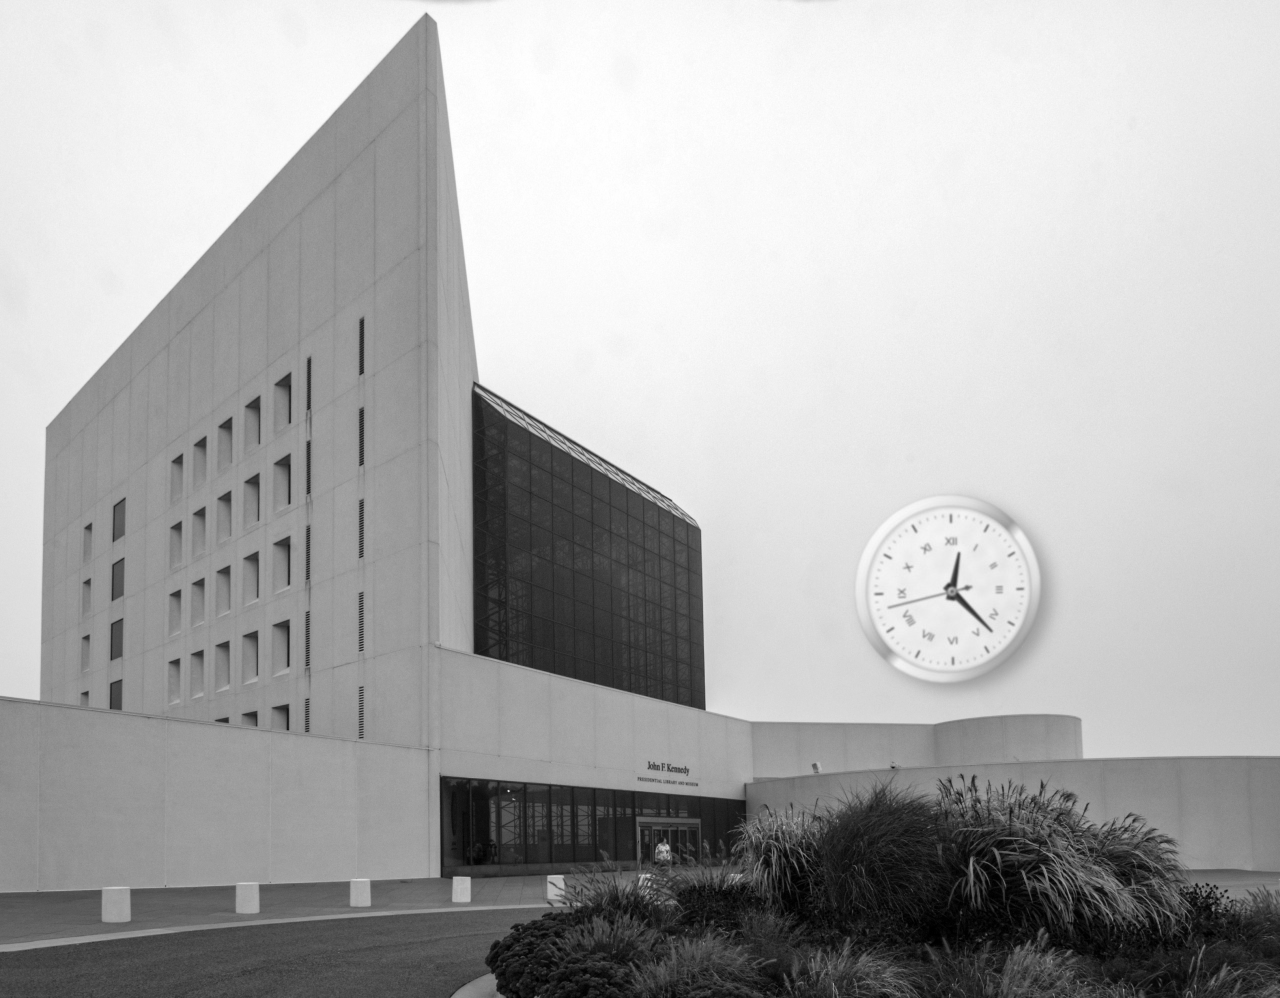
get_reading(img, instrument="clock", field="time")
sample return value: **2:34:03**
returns **12:22:43**
